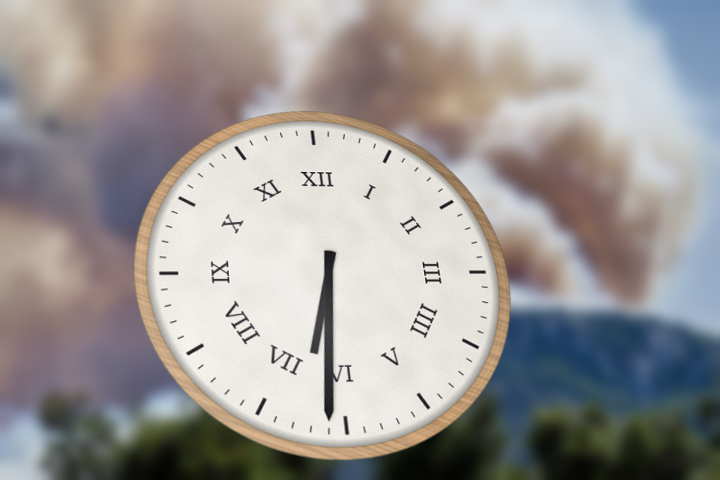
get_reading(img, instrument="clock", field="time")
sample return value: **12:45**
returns **6:31**
